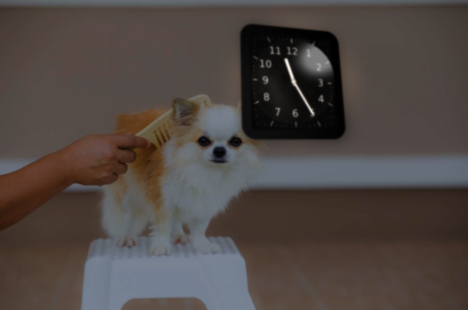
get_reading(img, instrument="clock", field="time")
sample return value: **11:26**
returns **11:25**
